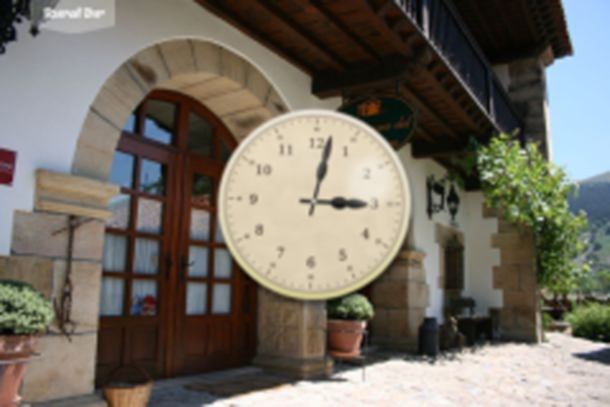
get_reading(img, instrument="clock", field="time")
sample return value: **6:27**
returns **3:02**
